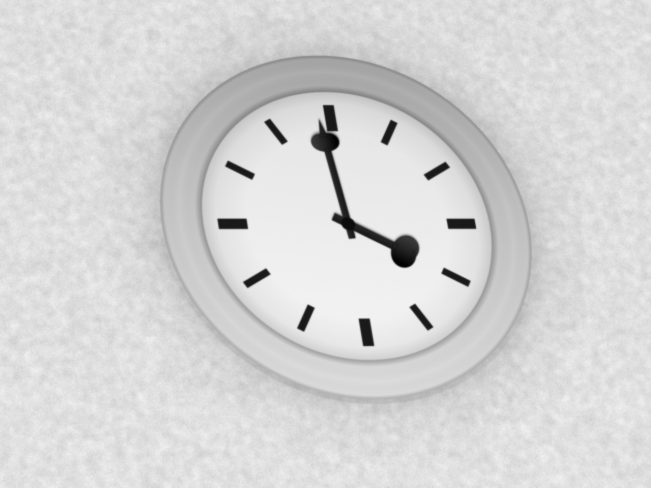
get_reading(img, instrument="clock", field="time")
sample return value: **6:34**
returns **3:59**
